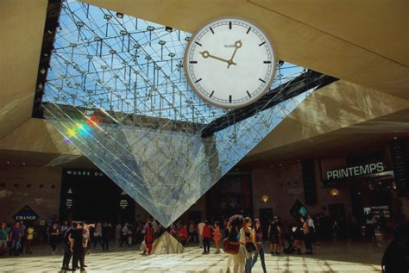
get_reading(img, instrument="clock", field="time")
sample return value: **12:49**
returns **12:48**
